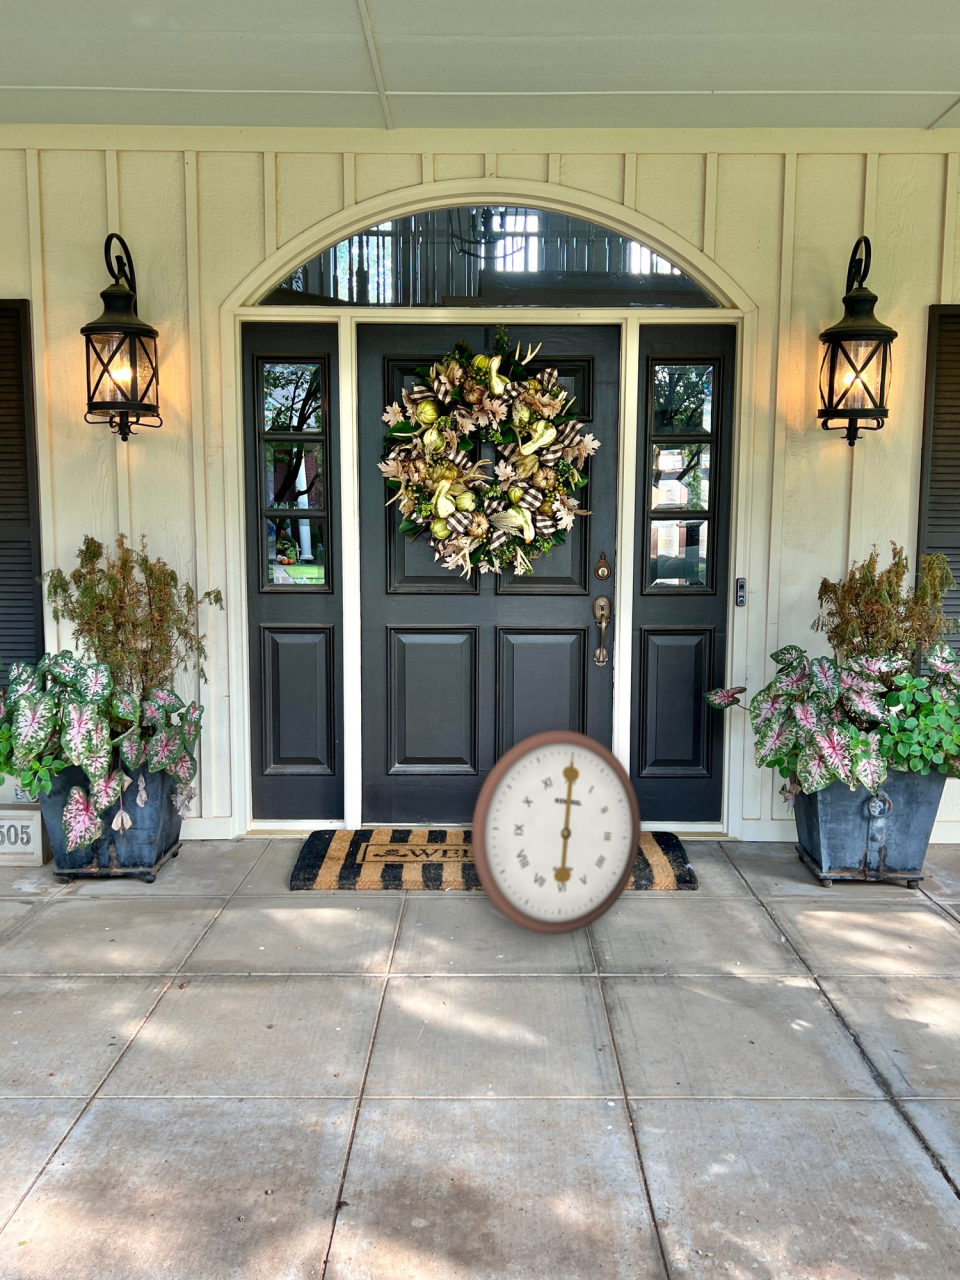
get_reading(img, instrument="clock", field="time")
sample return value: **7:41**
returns **6:00**
